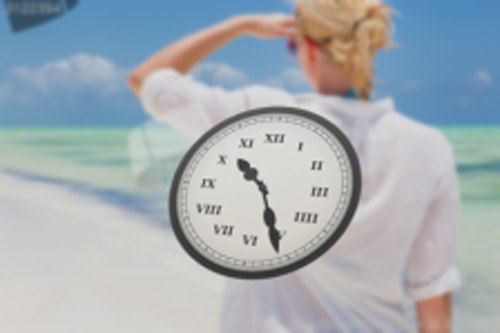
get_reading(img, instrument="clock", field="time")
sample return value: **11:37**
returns **10:26**
